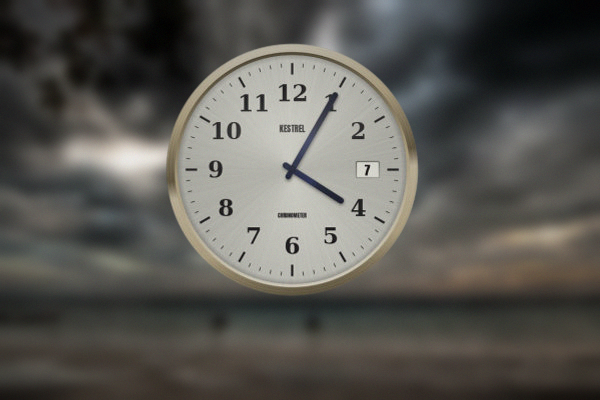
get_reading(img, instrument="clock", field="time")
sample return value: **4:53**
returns **4:05**
